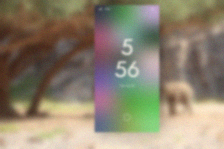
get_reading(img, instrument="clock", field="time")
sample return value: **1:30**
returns **5:56**
